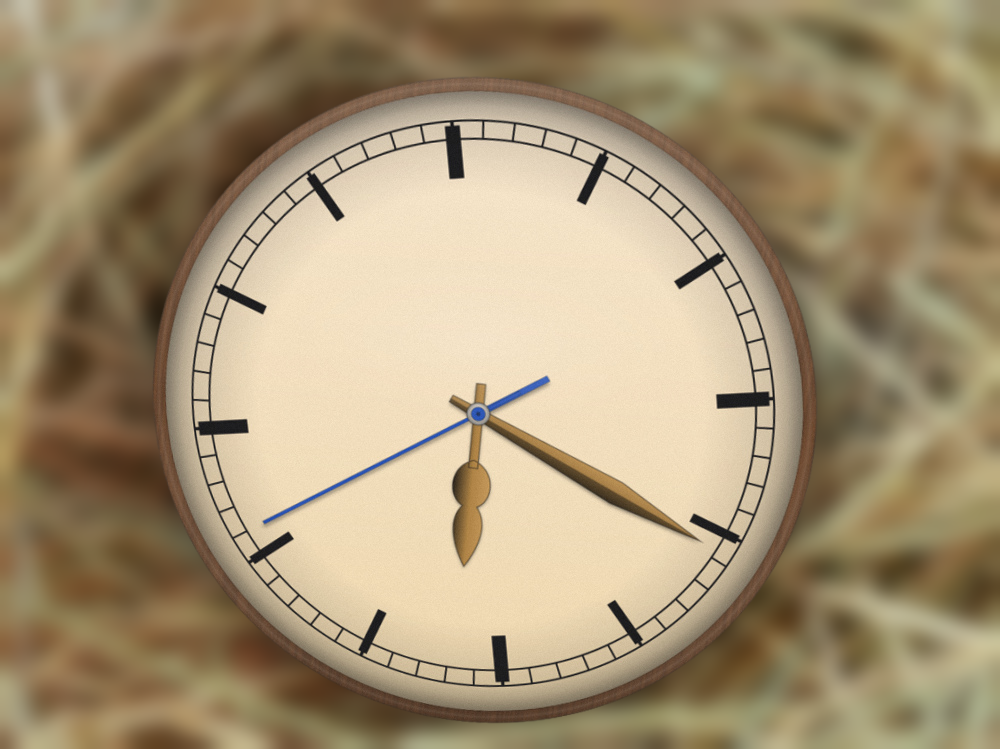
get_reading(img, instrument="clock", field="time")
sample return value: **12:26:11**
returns **6:20:41**
